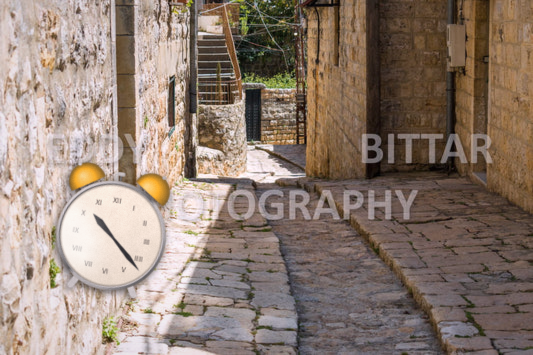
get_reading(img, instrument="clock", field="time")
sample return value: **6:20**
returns **10:22**
